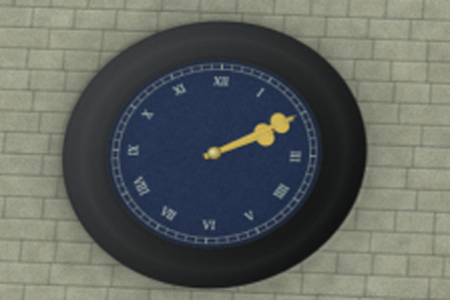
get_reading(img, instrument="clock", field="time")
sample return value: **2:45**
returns **2:10**
